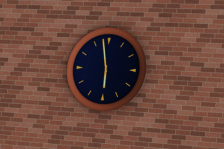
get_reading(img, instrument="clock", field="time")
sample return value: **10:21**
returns **5:58**
